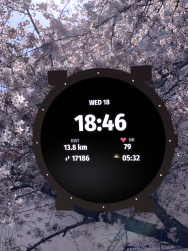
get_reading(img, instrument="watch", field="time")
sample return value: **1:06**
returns **18:46**
